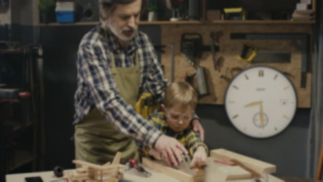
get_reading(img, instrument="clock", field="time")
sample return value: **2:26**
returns **8:29**
